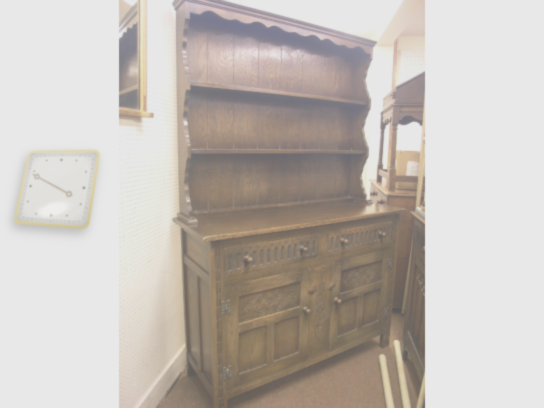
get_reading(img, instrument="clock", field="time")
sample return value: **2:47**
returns **3:49**
